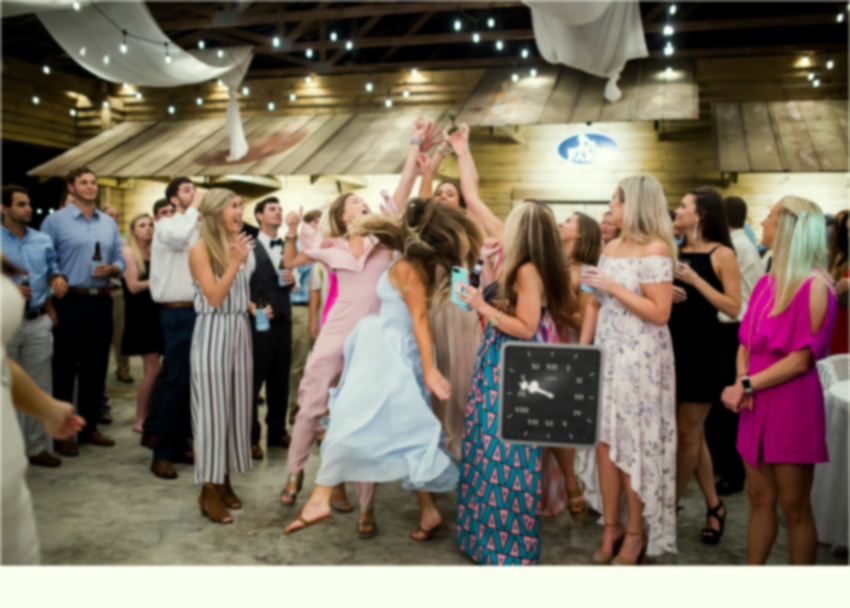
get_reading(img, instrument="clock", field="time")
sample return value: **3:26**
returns **9:48**
